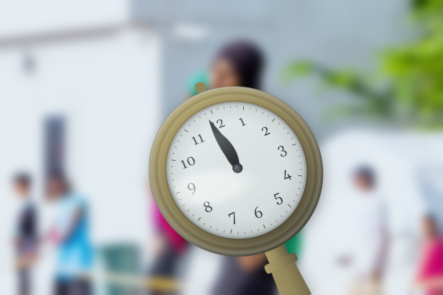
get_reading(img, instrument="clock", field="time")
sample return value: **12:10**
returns **11:59**
